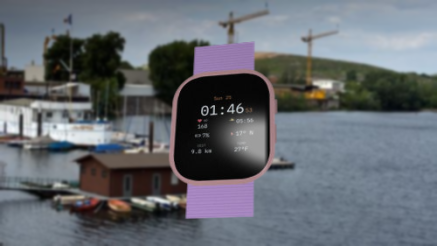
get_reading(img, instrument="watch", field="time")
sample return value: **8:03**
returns **1:46**
